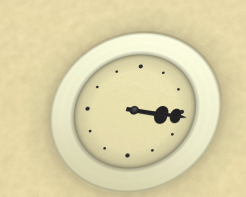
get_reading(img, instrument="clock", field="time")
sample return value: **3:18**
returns **3:16**
